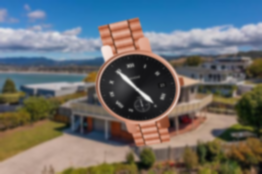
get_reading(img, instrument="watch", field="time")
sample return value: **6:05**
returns **4:55**
